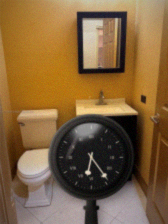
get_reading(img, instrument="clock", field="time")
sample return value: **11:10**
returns **6:24**
